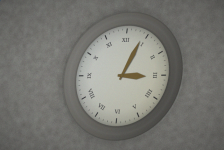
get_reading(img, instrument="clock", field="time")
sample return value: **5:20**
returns **3:04**
